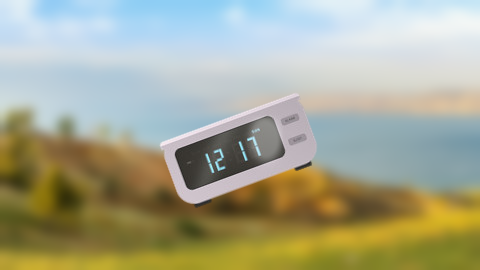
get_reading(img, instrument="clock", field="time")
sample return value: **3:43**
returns **12:17**
